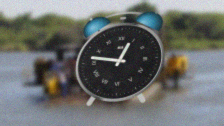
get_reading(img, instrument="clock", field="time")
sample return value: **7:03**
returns **12:47**
